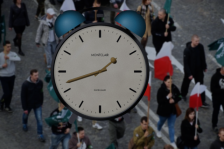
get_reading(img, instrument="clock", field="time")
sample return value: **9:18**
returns **1:42**
